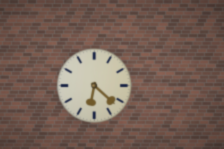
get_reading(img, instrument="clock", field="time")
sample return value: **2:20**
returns **6:22**
